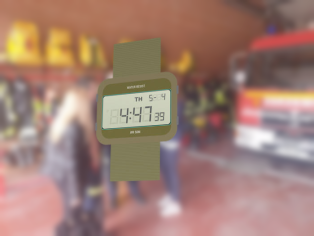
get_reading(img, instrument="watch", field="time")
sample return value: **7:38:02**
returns **4:47:39**
